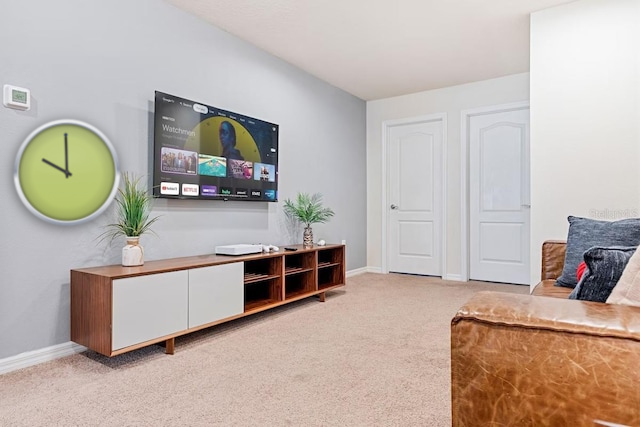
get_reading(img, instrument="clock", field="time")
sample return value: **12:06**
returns **10:00**
